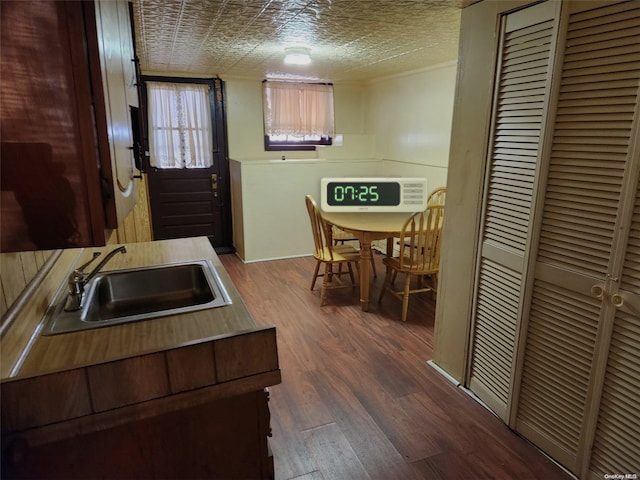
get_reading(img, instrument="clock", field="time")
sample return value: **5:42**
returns **7:25**
